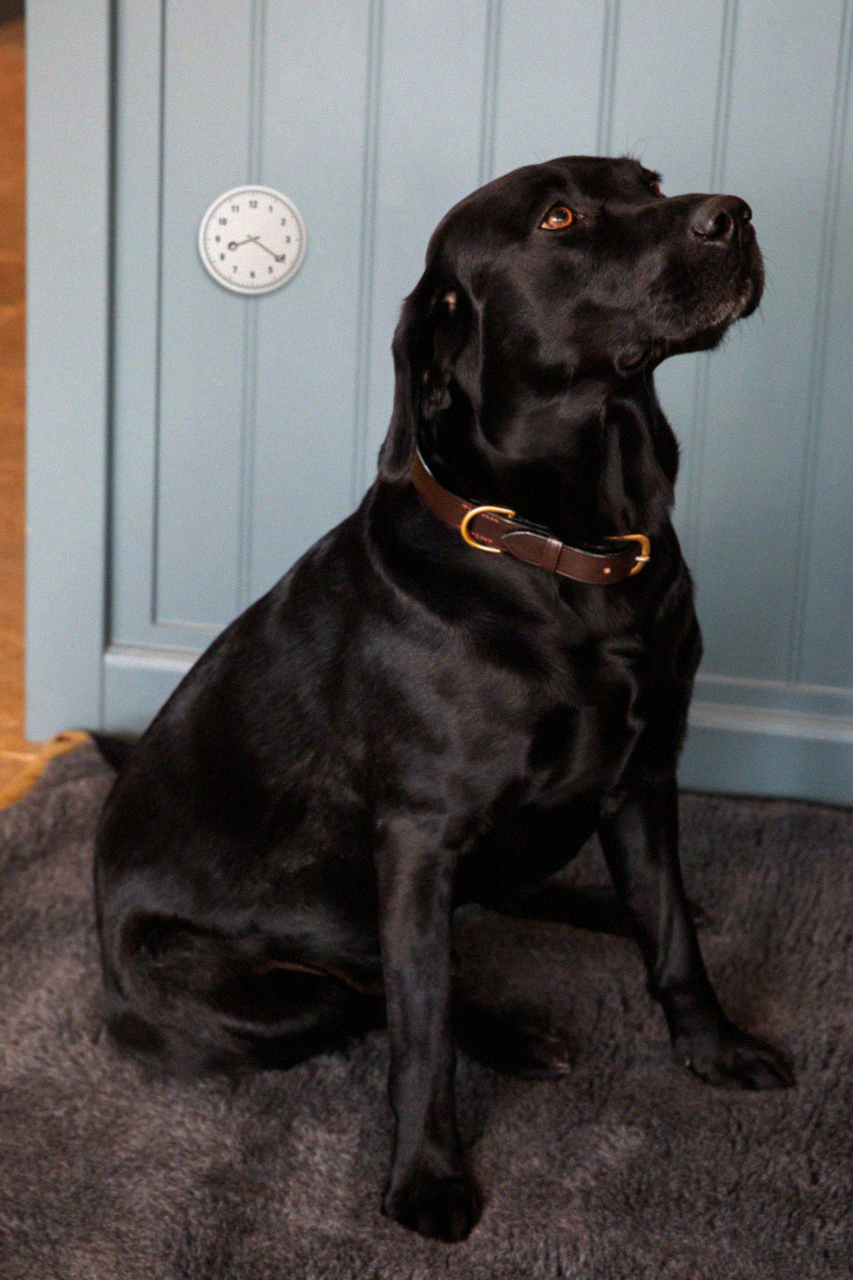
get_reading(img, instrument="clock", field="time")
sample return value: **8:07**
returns **8:21**
